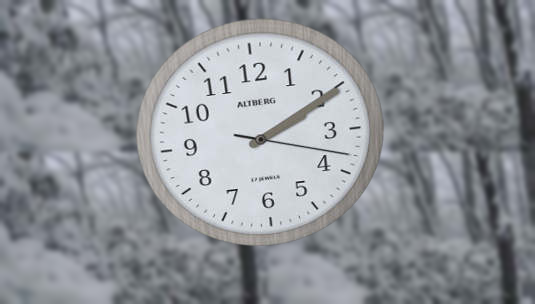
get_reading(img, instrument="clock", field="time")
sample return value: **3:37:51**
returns **2:10:18**
